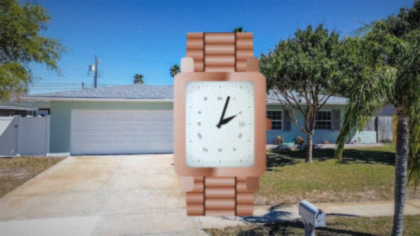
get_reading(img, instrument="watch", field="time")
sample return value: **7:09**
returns **2:03**
